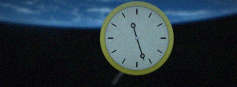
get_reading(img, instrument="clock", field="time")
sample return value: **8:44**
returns **11:27**
